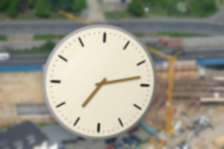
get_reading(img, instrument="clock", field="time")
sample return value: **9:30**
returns **7:13**
